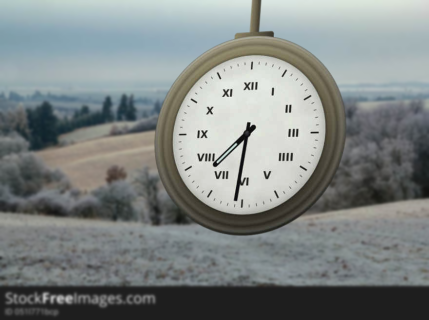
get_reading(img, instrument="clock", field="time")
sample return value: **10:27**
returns **7:31**
